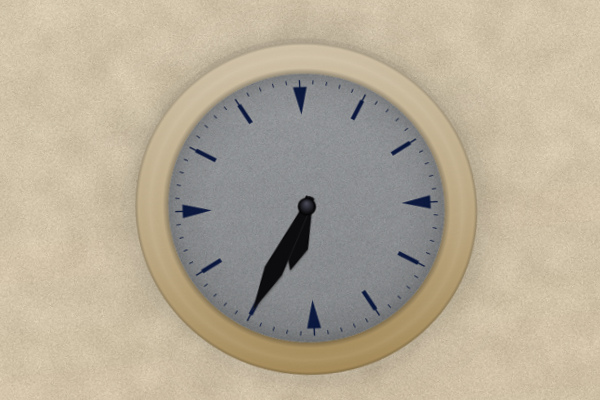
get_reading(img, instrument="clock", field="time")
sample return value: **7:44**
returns **6:35**
